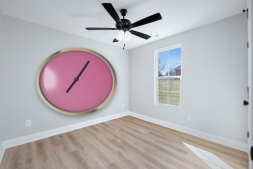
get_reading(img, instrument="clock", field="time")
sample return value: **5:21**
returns **7:05**
